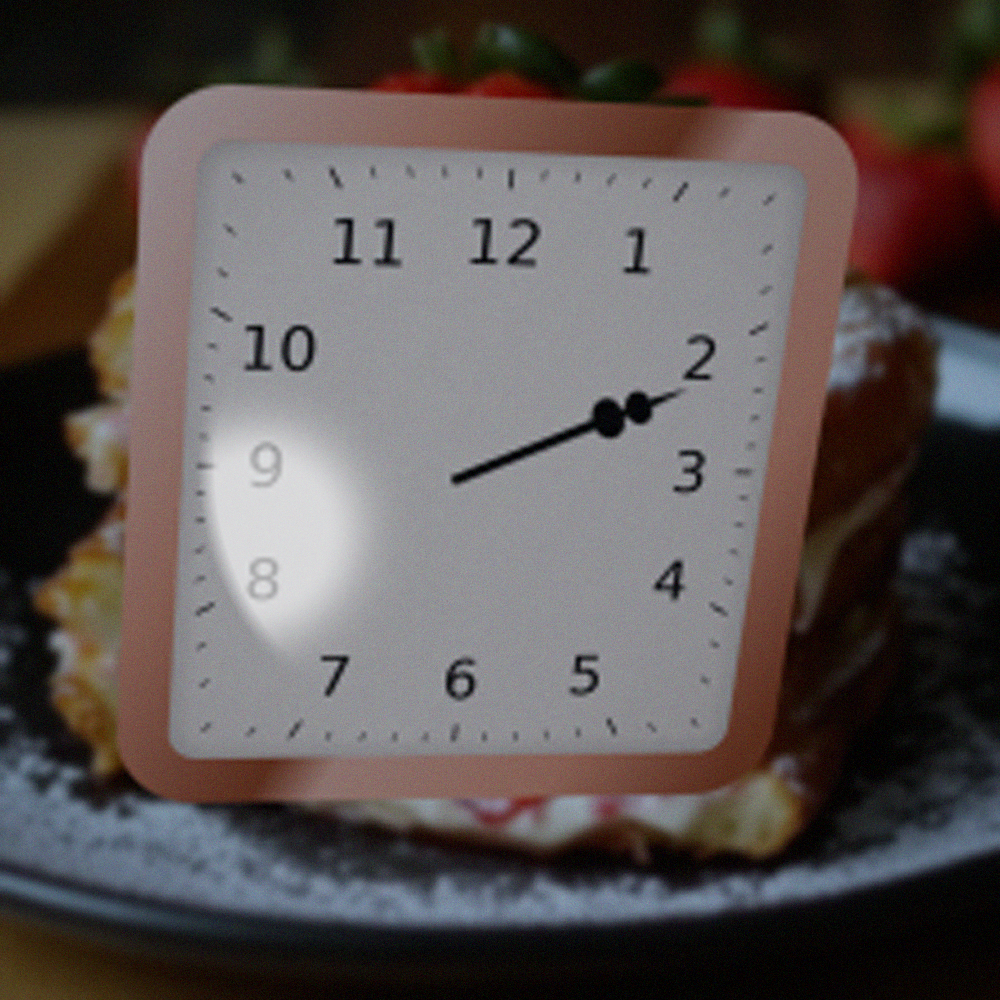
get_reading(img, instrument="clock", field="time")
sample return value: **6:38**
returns **2:11**
